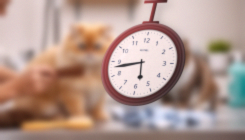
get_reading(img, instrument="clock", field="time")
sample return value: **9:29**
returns **5:43**
